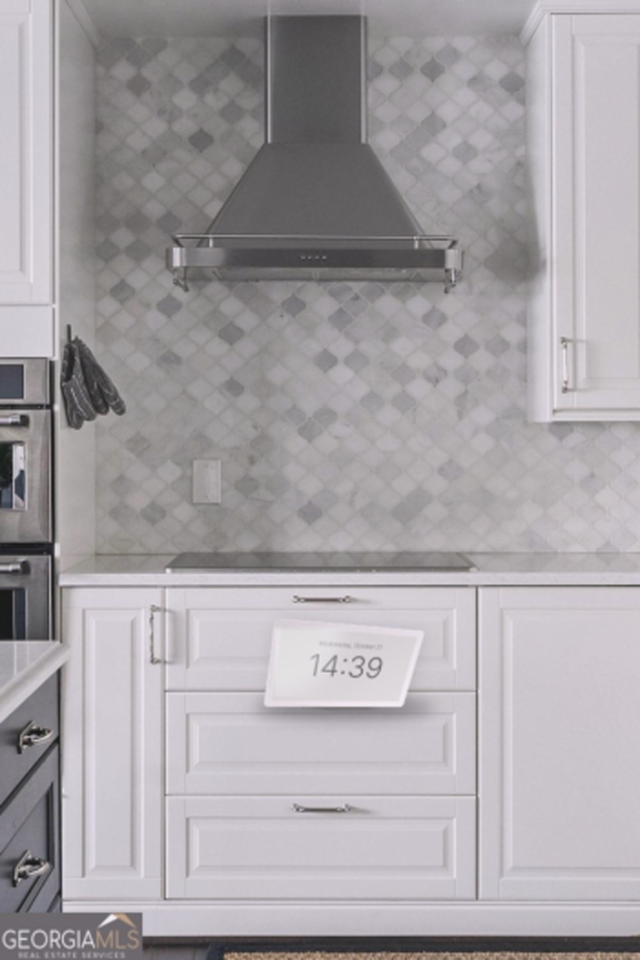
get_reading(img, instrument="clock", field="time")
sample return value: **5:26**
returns **14:39**
